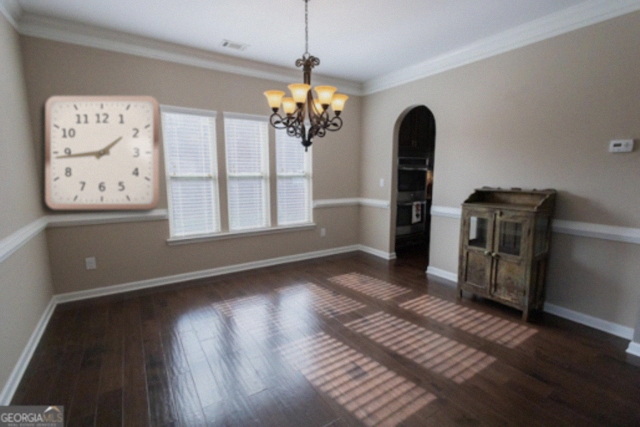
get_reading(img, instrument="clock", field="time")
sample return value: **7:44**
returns **1:44**
